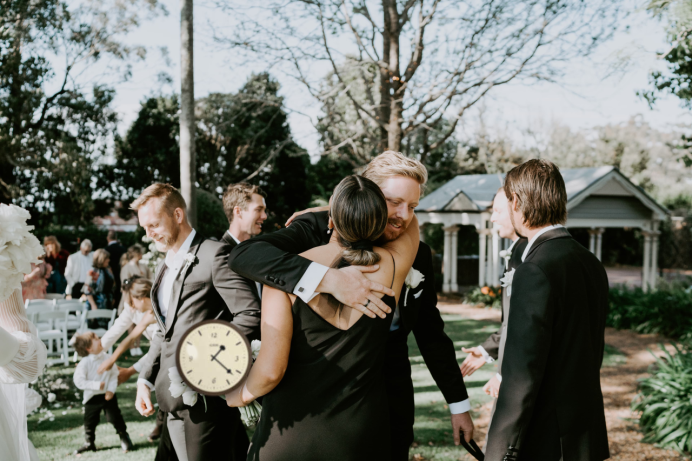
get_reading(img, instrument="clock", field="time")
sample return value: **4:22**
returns **1:22**
